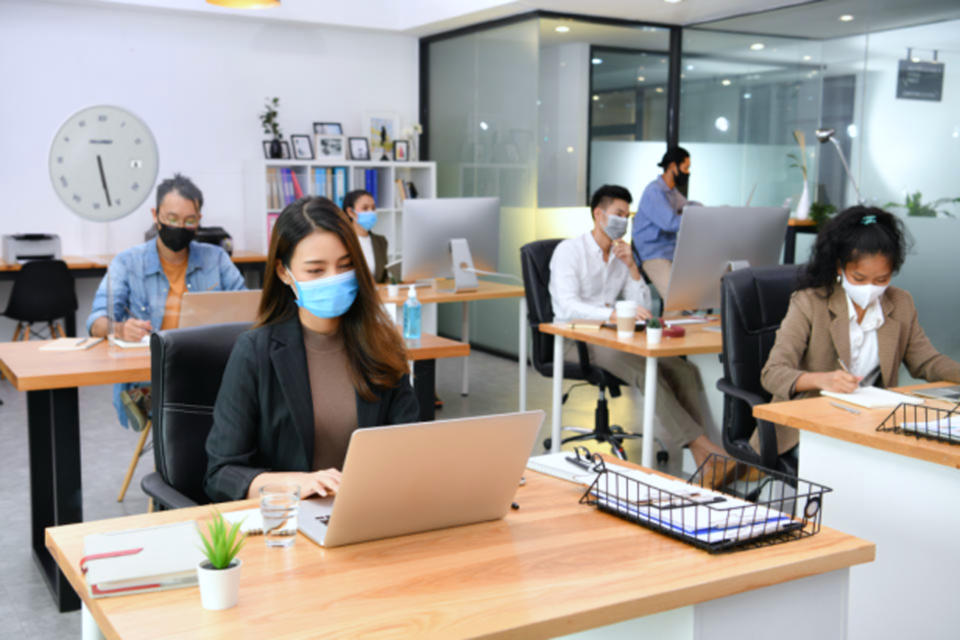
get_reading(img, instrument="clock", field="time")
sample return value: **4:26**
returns **5:27**
